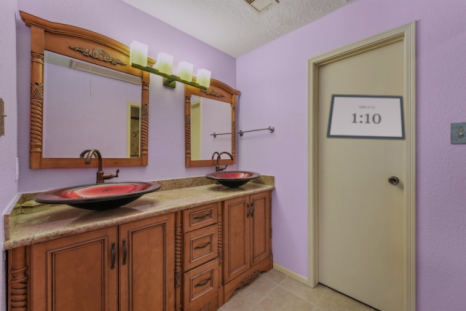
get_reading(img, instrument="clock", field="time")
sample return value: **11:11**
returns **1:10**
